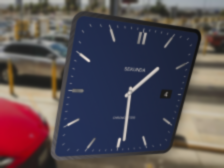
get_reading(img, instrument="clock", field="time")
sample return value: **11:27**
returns **1:29**
